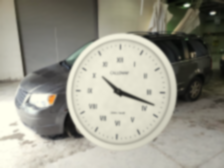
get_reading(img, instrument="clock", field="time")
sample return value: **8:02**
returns **10:18**
